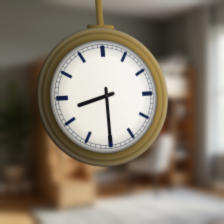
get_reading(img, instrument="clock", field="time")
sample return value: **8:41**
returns **8:30**
